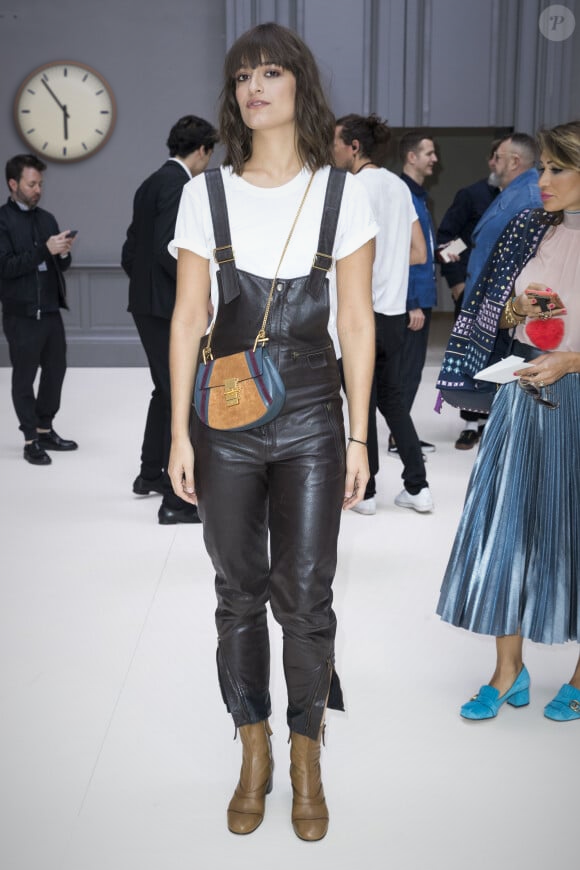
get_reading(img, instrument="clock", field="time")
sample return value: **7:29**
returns **5:54**
